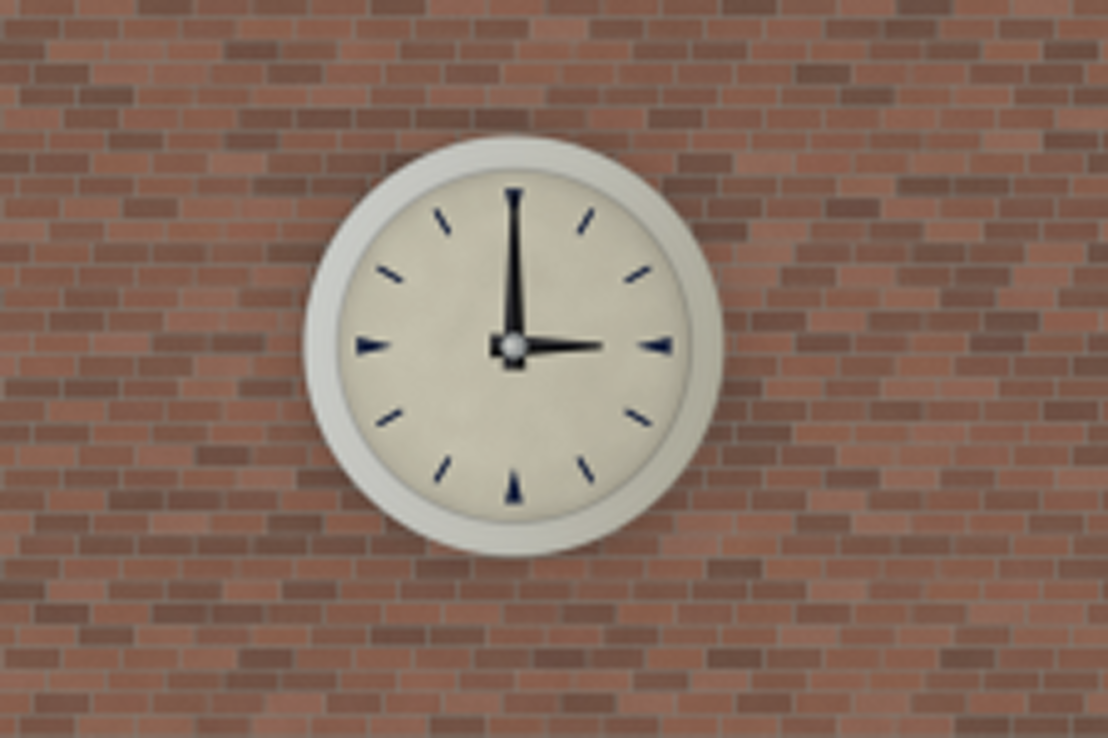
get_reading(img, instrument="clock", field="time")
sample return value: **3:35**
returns **3:00**
